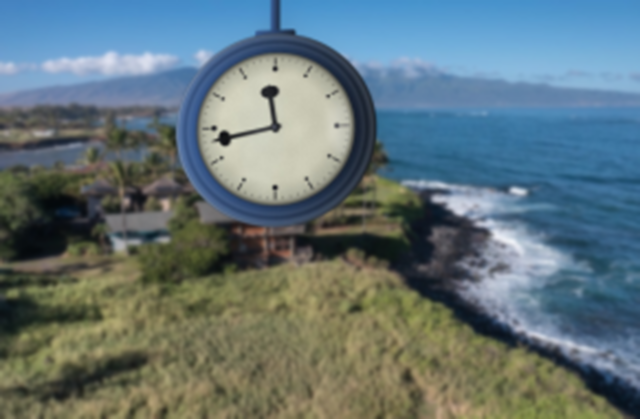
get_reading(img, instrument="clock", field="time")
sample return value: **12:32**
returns **11:43**
